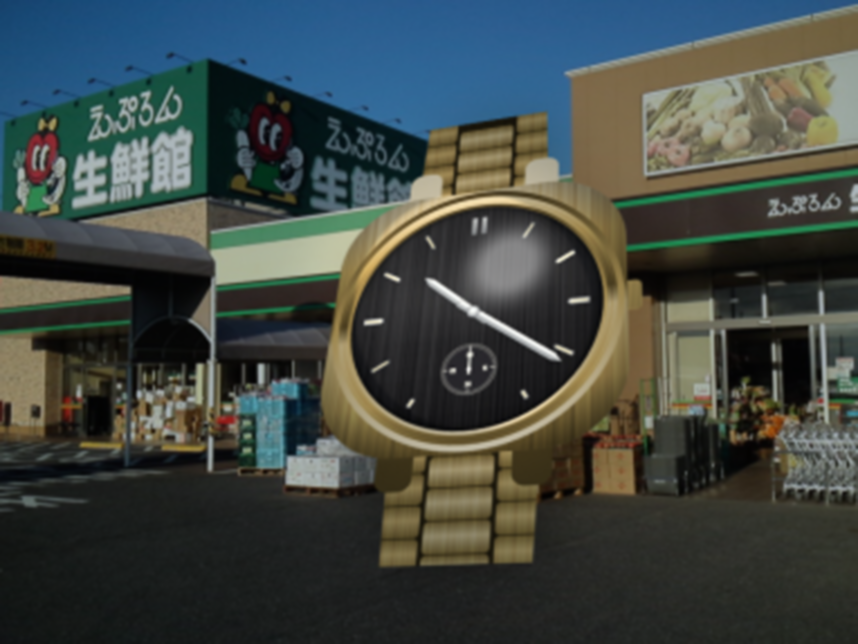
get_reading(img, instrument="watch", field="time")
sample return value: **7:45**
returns **10:21**
